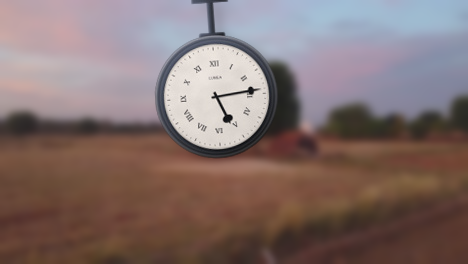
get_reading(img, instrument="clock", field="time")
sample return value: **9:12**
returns **5:14**
